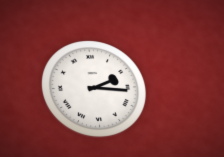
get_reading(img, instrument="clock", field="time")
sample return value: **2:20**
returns **2:16**
